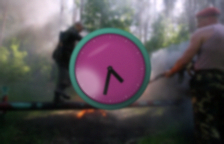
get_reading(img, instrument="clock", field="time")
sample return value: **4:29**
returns **4:32**
